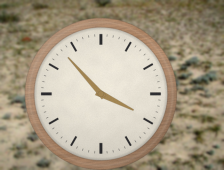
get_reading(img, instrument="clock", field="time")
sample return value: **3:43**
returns **3:53**
